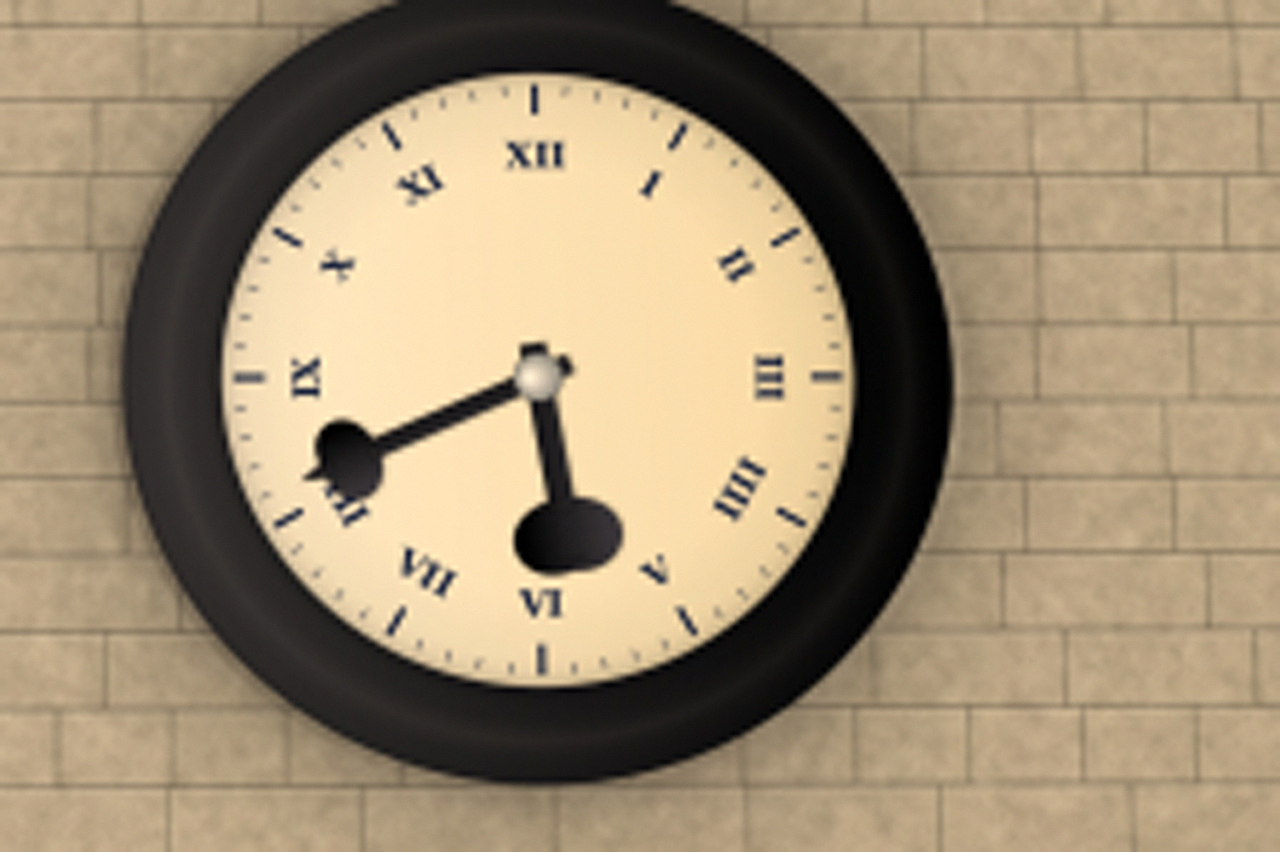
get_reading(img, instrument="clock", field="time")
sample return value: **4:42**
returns **5:41**
